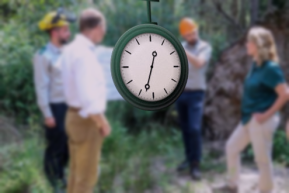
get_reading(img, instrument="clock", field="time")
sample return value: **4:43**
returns **12:33**
